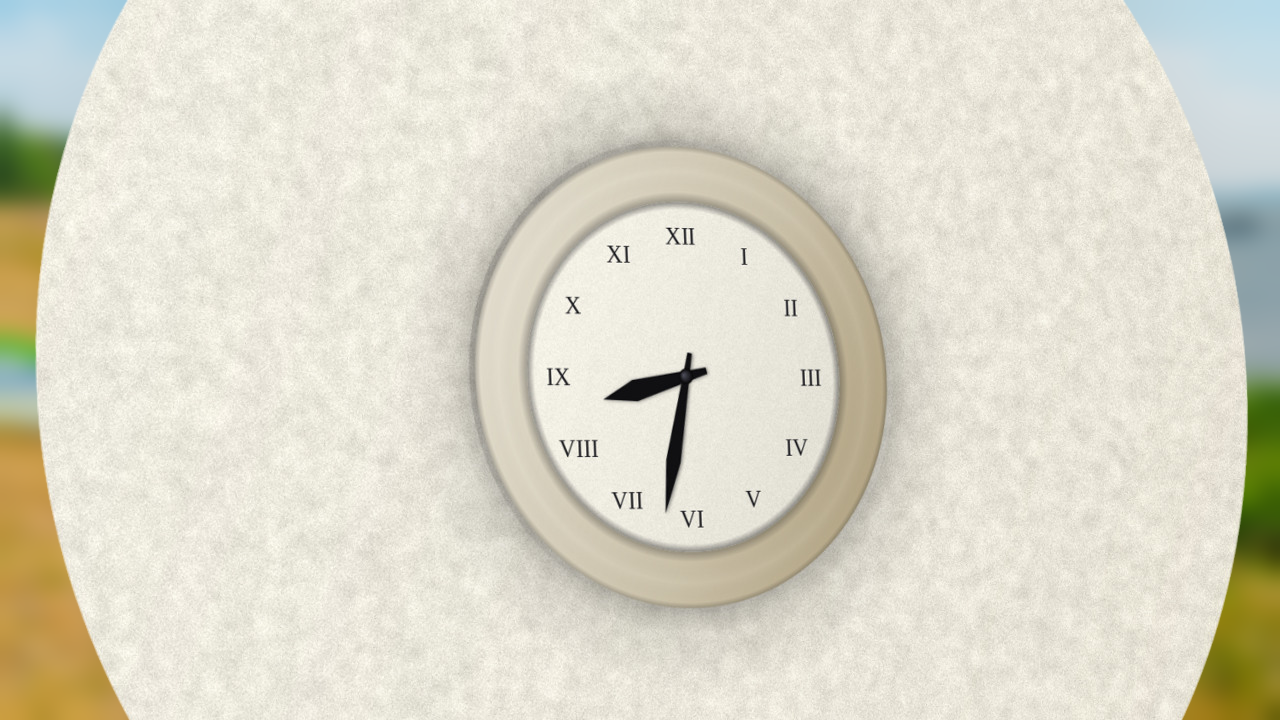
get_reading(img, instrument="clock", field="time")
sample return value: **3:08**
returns **8:32**
